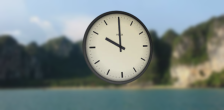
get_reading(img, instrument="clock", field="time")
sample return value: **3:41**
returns **10:00**
